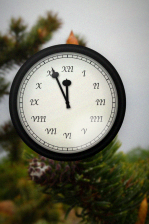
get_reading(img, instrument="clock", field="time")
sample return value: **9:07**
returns **11:56**
